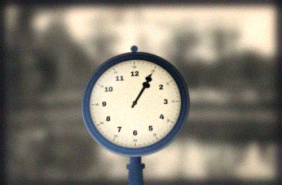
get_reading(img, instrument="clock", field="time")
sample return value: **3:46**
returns **1:05**
